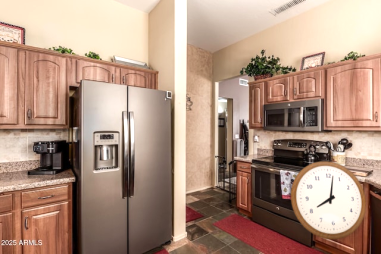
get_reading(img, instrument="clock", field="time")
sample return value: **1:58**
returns **8:02**
